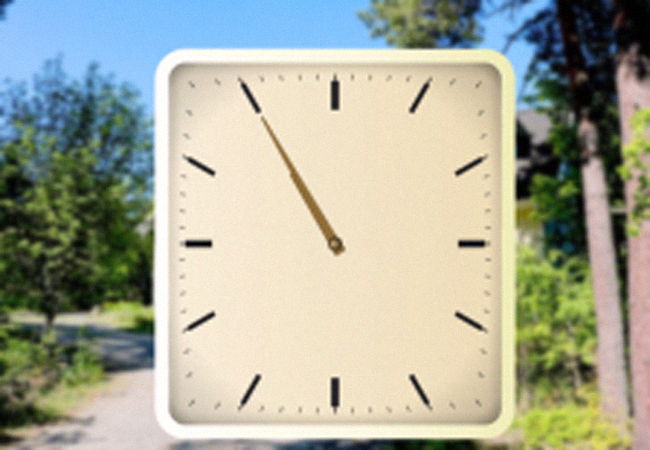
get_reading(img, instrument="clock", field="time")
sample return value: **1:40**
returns **10:55**
